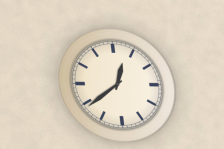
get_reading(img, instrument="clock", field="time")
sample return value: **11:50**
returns **12:39**
